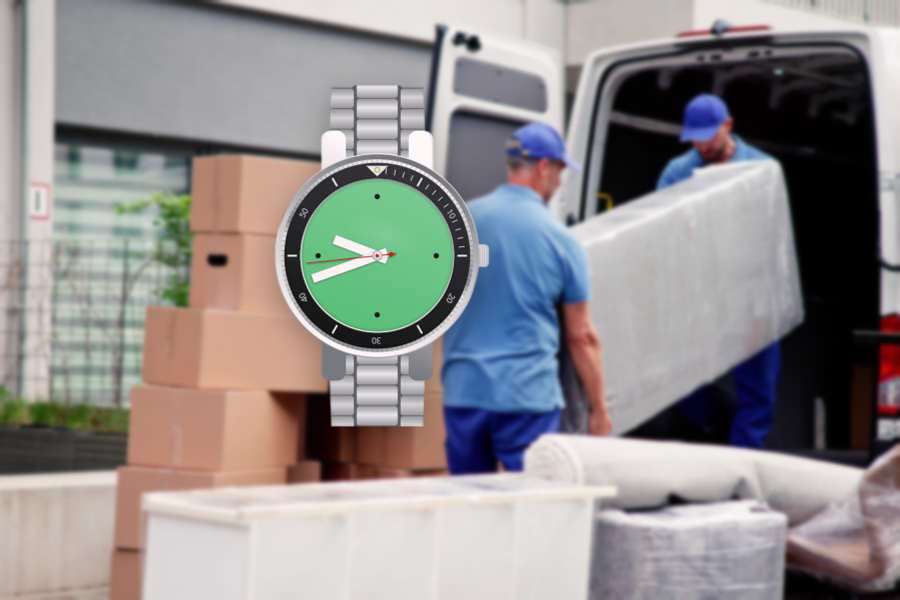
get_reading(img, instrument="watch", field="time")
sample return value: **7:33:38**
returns **9:41:44**
